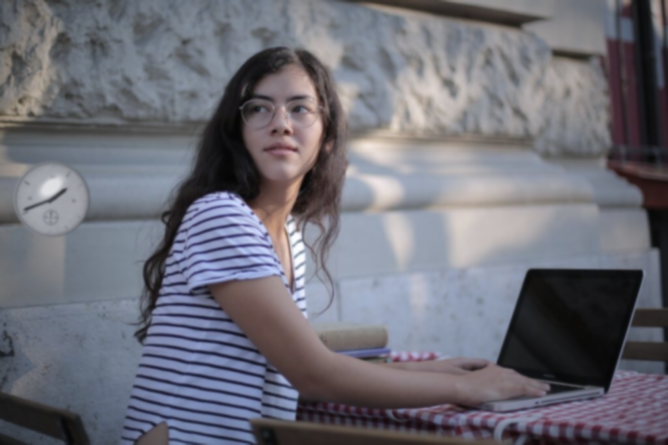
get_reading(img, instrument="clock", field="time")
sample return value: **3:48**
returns **1:41**
